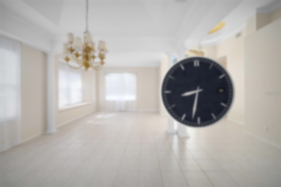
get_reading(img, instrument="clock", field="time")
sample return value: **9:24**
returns **8:32**
